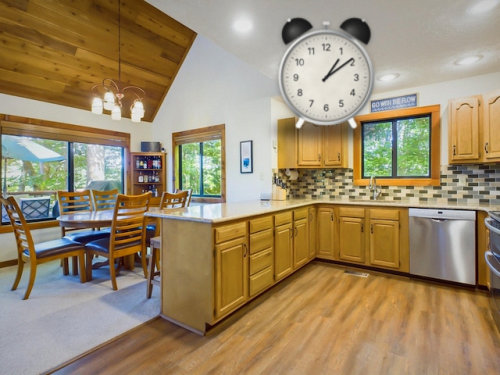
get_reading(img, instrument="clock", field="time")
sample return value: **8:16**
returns **1:09**
